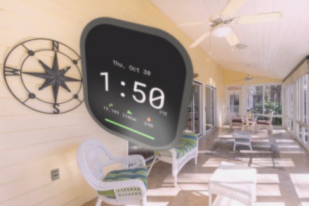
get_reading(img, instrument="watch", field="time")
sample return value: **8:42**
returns **1:50**
